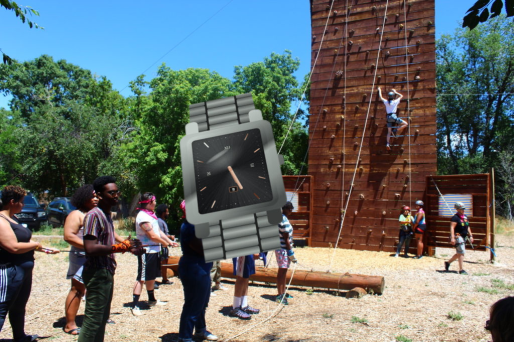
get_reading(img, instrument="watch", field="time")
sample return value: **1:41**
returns **5:27**
